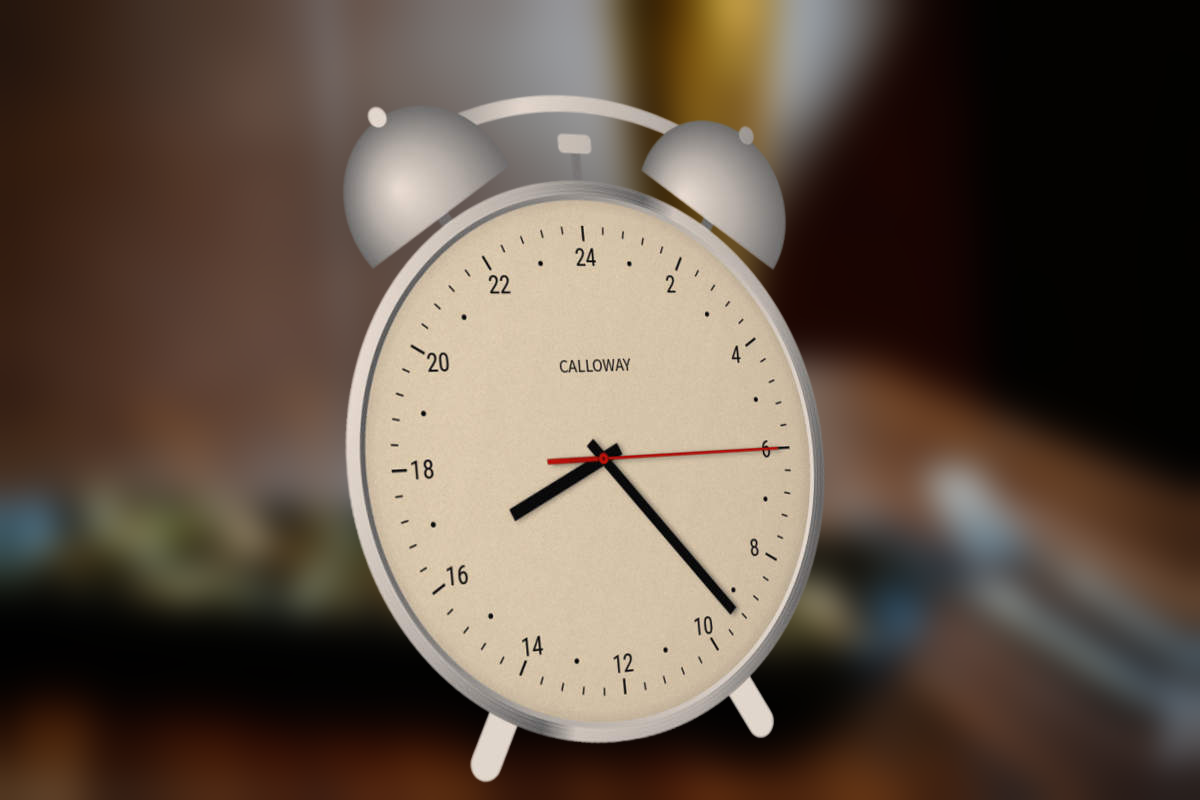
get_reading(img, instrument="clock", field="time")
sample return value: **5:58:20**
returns **16:23:15**
